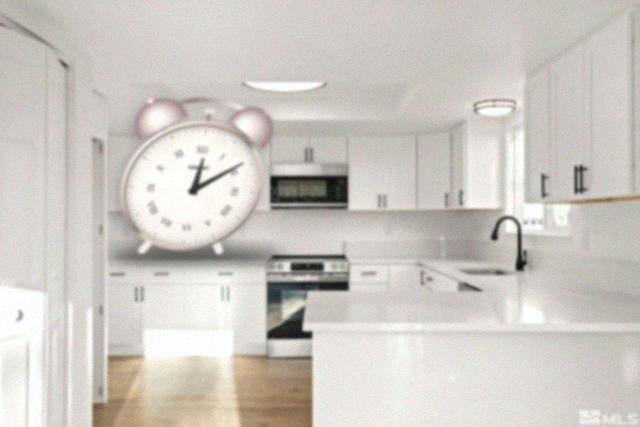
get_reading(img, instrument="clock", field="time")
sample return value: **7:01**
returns **12:09**
